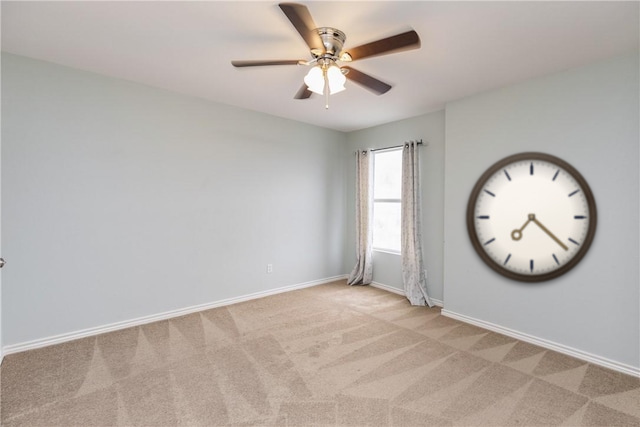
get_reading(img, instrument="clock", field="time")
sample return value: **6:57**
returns **7:22**
